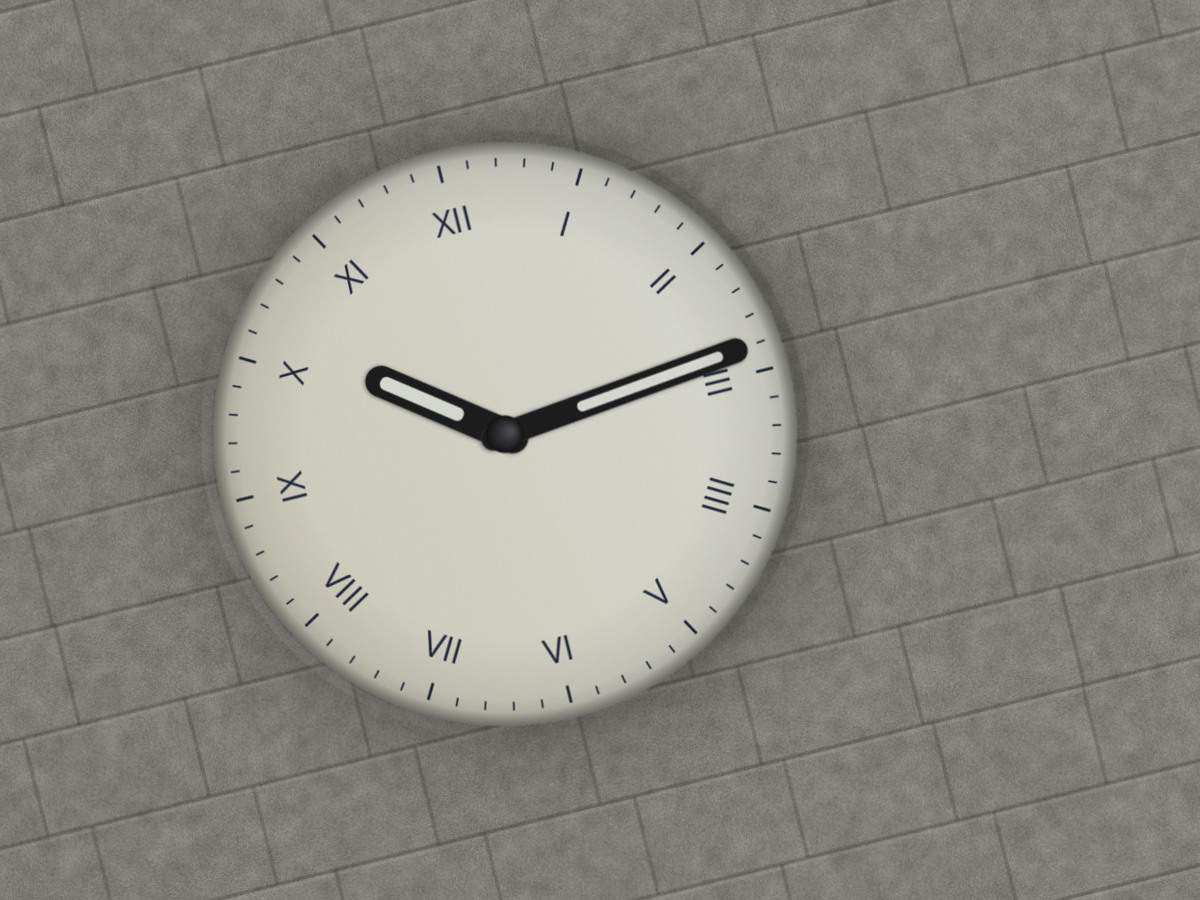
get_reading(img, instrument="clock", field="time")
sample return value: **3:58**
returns **10:14**
